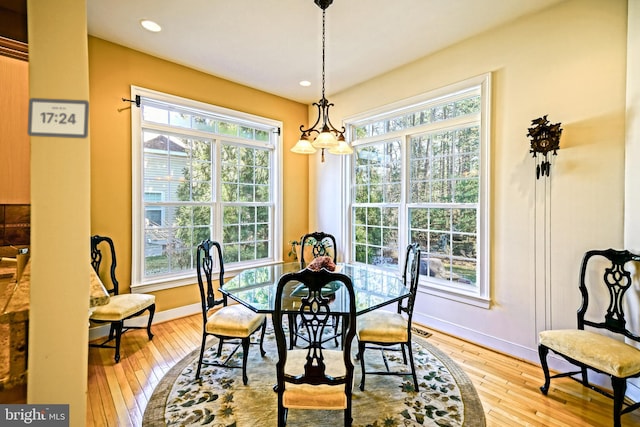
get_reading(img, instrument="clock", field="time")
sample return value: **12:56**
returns **17:24**
